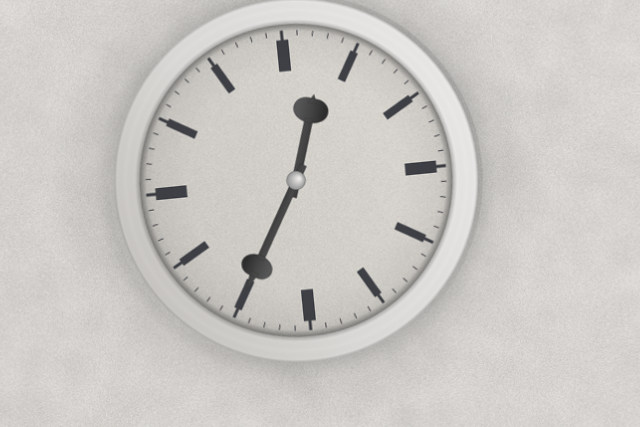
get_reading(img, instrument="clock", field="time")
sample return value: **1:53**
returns **12:35**
